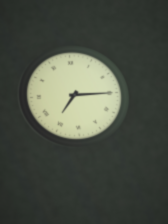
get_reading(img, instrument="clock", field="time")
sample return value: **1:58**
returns **7:15**
